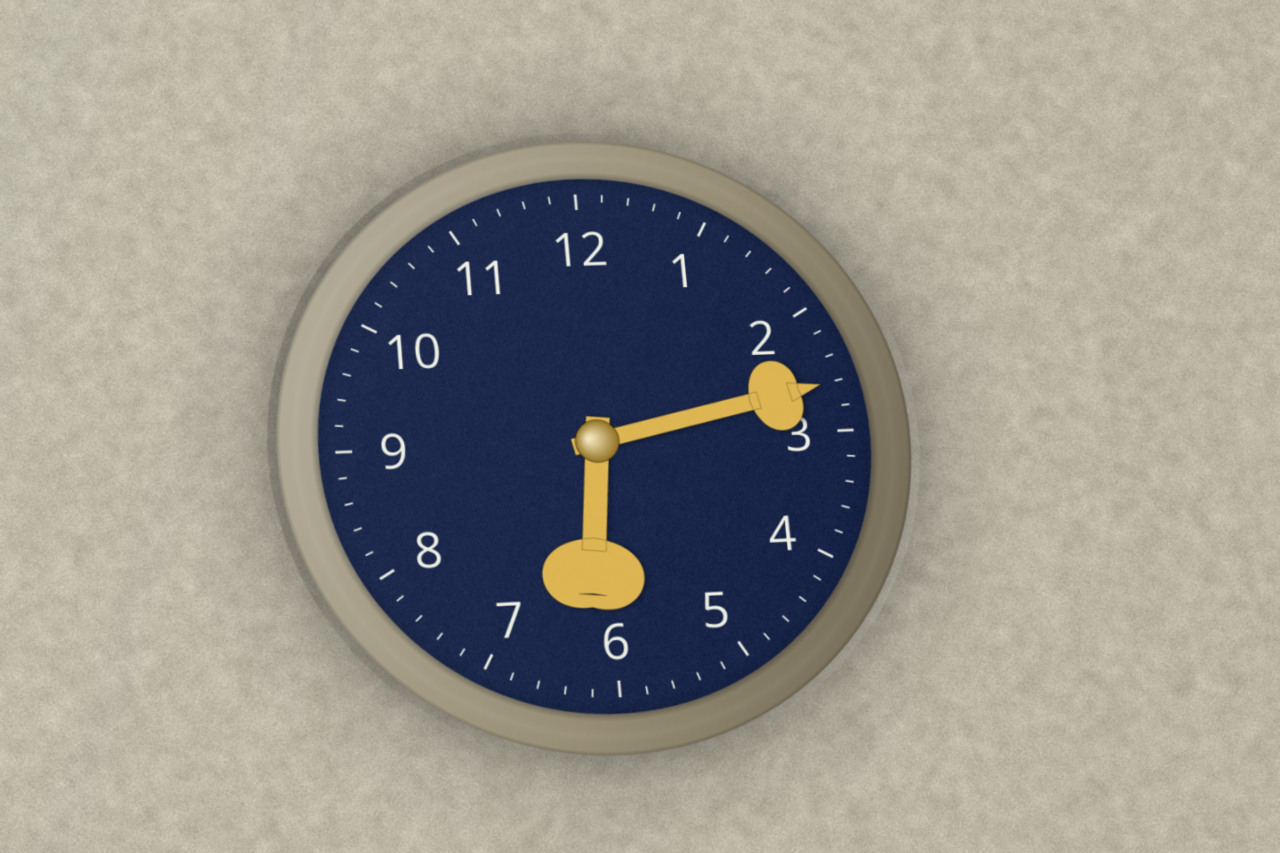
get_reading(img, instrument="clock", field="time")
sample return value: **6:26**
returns **6:13**
